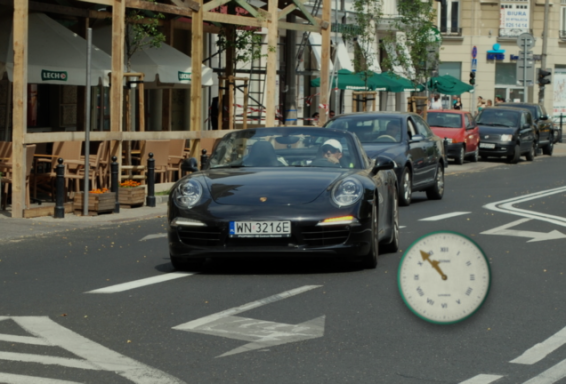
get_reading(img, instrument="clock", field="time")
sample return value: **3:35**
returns **10:53**
